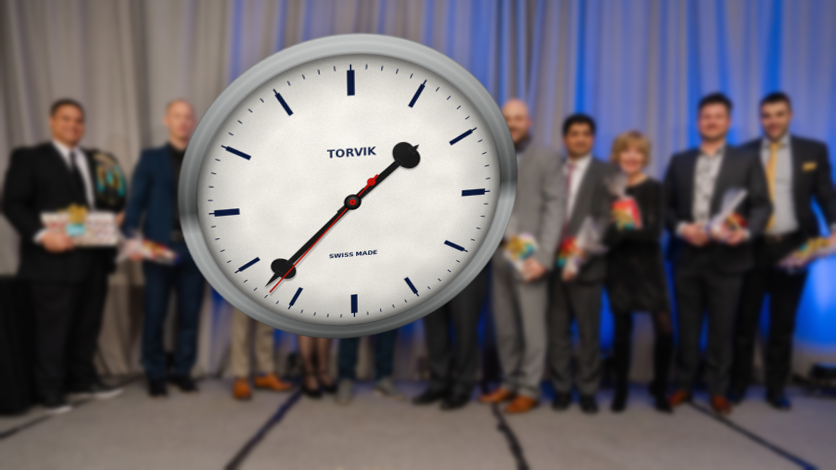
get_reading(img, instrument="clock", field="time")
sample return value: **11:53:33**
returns **1:37:37**
